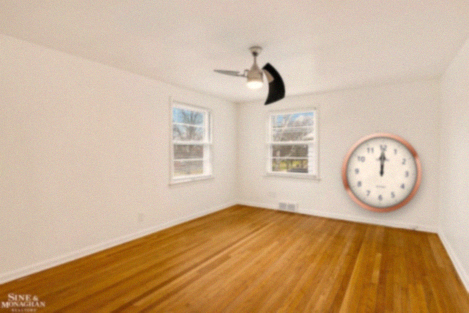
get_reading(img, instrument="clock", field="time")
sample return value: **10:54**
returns **12:00**
